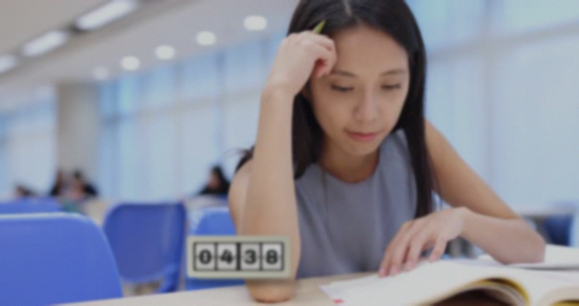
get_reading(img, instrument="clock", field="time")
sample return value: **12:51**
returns **4:38**
